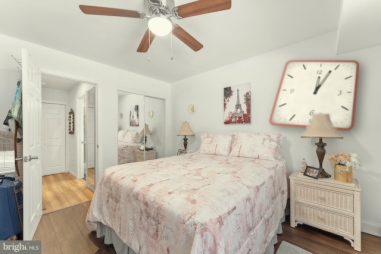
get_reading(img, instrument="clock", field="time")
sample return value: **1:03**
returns **12:04**
